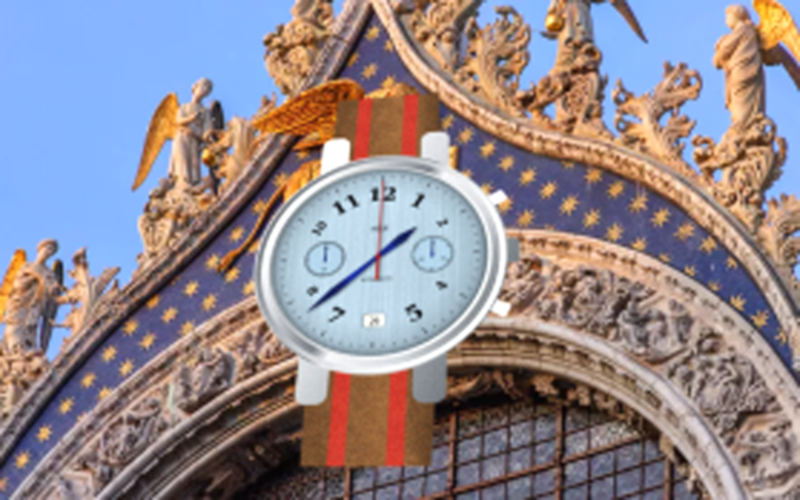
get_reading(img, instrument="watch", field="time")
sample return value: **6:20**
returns **1:38**
